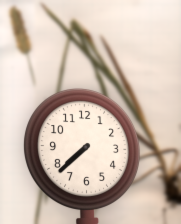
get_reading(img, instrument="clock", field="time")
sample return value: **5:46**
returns **7:38**
